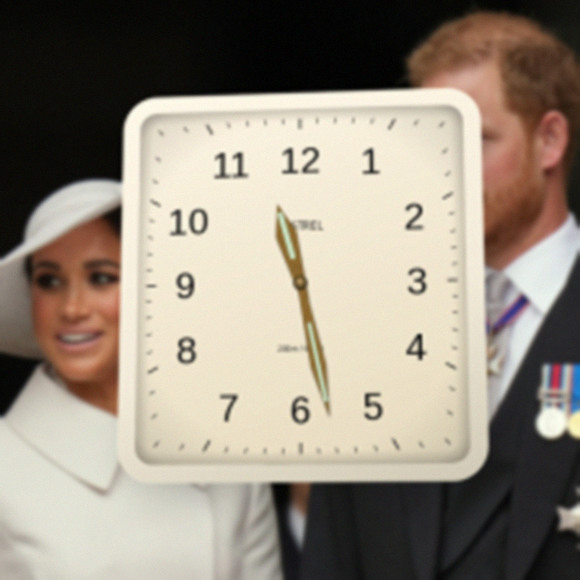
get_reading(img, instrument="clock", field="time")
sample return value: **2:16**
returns **11:28**
